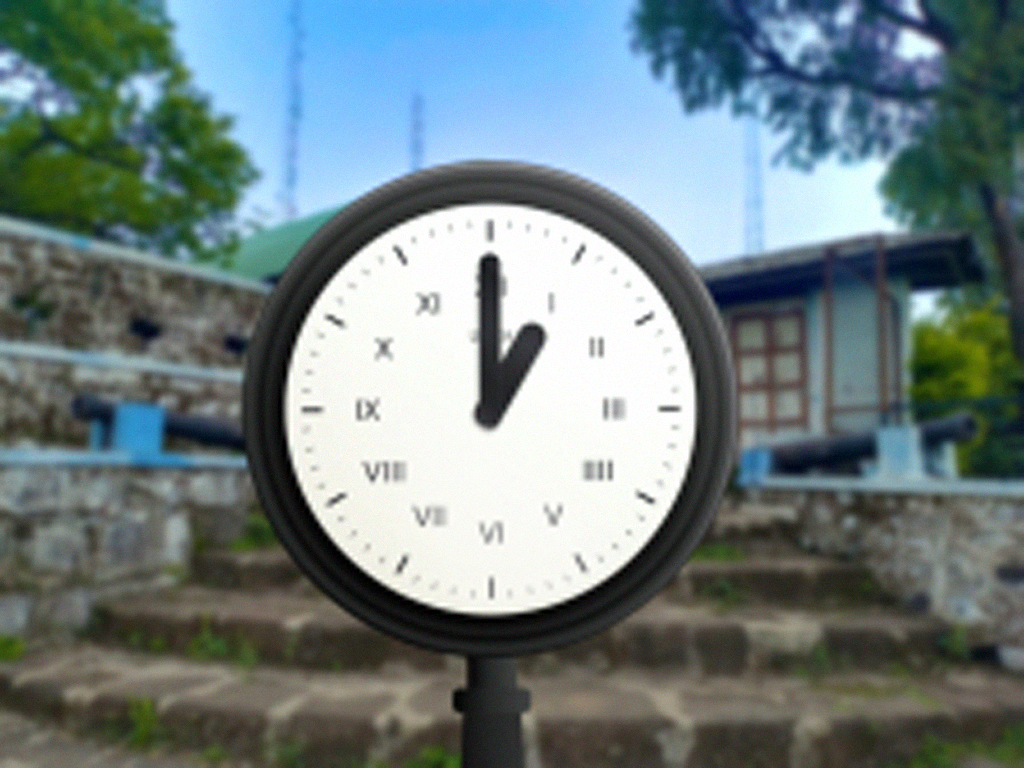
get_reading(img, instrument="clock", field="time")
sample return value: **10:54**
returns **1:00**
